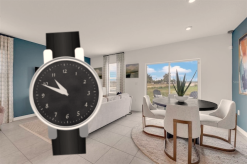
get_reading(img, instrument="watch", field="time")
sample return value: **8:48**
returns **10:49**
